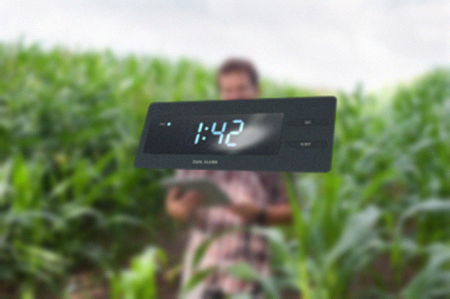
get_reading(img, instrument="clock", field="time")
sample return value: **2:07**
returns **1:42**
